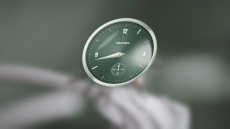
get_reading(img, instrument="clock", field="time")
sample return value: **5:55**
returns **8:43**
